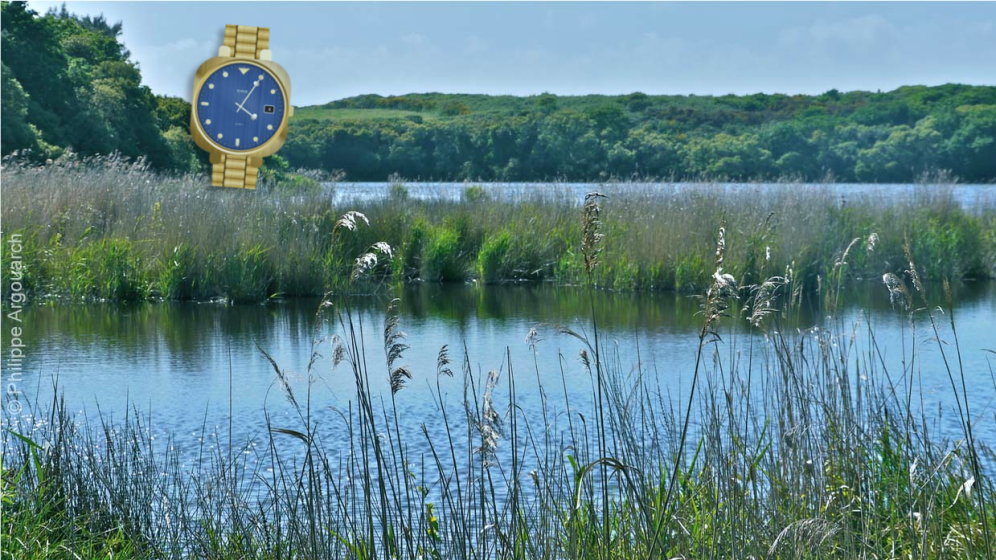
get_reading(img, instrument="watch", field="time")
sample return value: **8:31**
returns **4:05**
